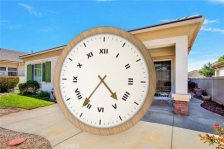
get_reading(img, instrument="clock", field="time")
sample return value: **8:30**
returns **4:36**
